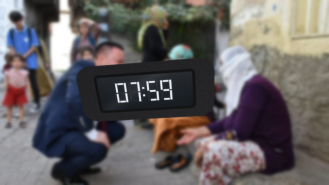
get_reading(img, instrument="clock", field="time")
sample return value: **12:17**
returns **7:59**
